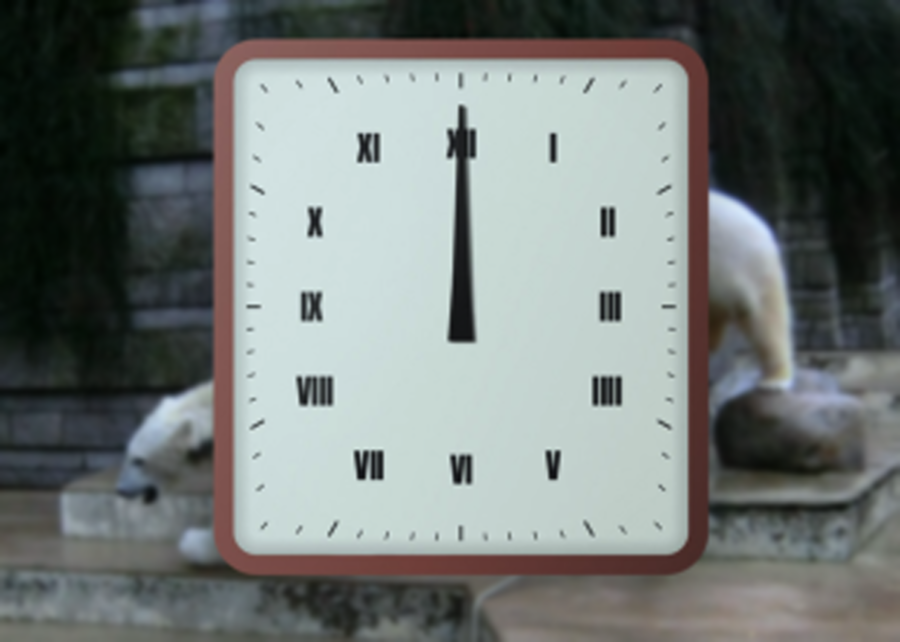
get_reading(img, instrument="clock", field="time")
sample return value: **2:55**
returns **12:00**
